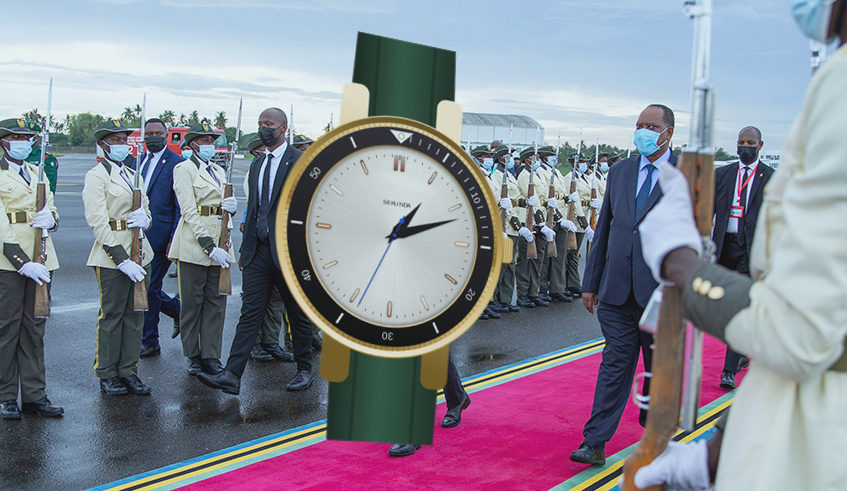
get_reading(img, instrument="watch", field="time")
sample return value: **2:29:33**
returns **1:11:34**
